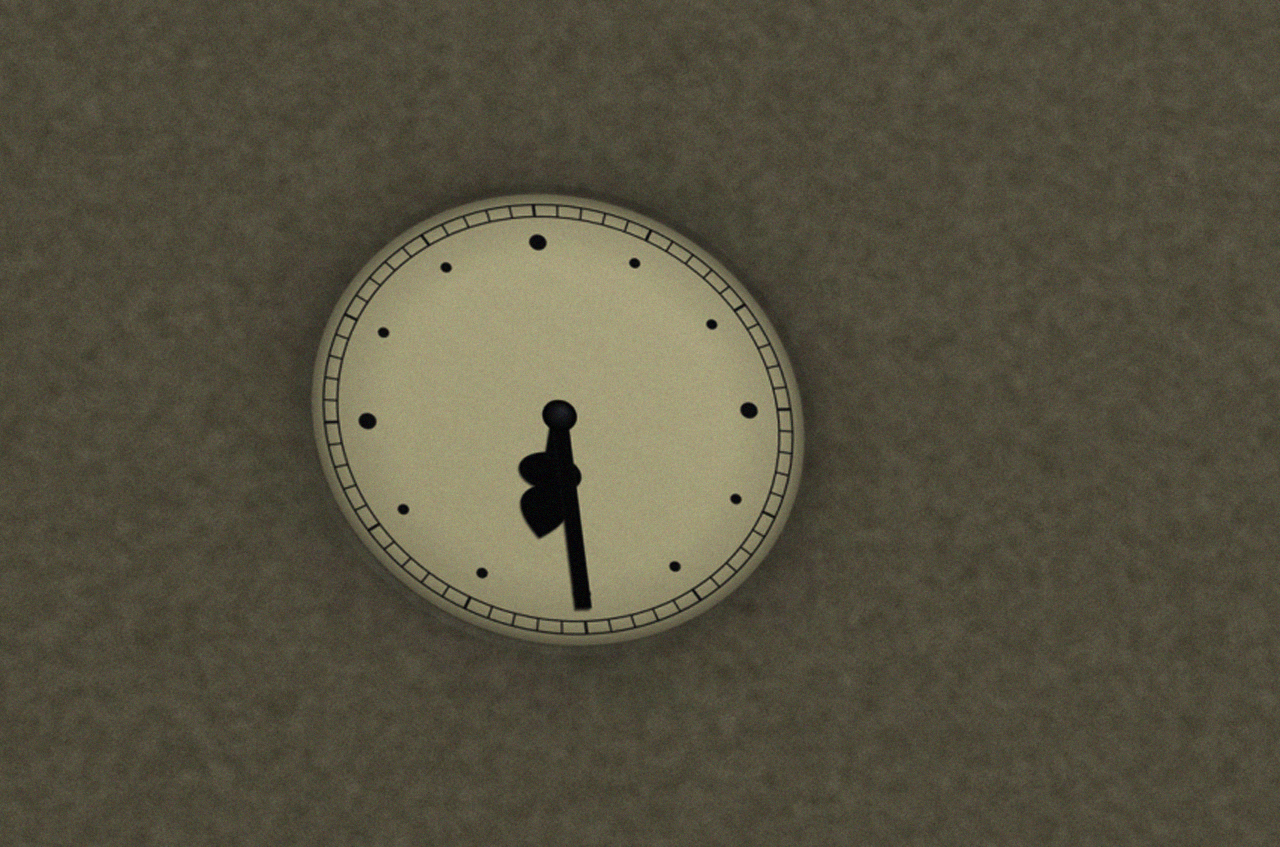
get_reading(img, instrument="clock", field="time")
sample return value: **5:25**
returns **6:30**
